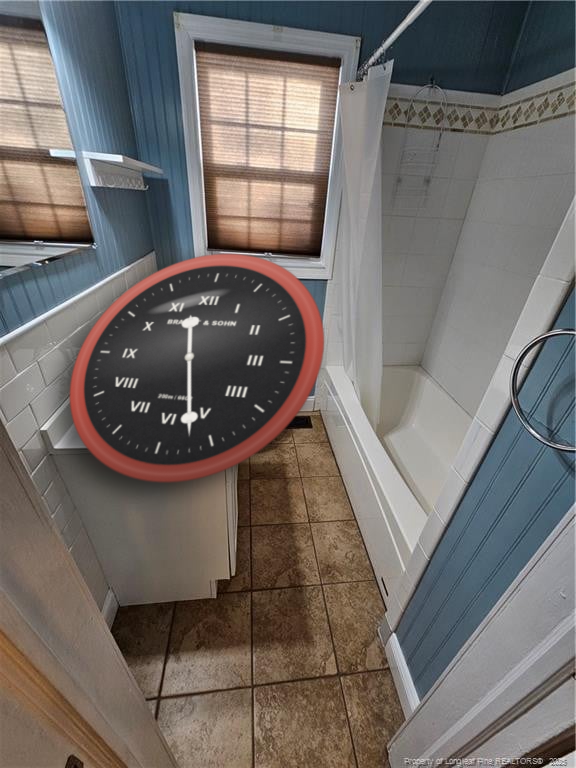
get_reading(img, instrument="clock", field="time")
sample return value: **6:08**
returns **11:27**
